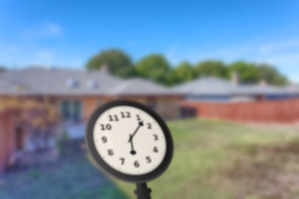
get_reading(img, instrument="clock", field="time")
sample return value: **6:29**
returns **6:07**
